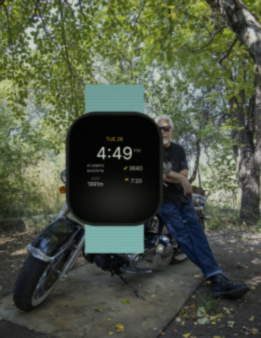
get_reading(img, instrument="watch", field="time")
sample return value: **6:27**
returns **4:49**
